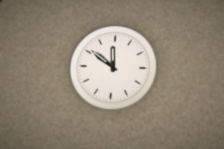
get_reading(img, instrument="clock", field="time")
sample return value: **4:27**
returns **11:51**
